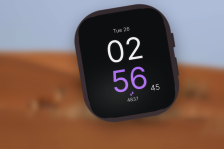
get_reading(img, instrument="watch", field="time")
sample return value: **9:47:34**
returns **2:56:45**
